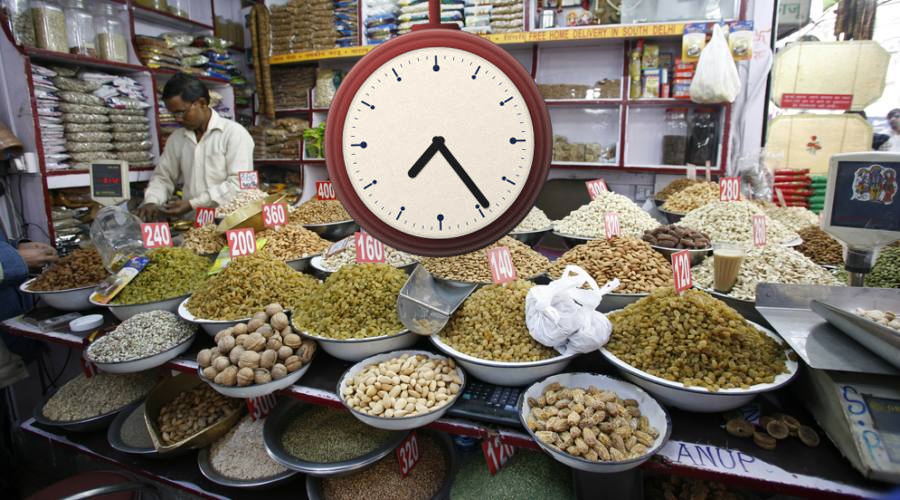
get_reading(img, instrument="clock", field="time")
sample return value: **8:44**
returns **7:24**
